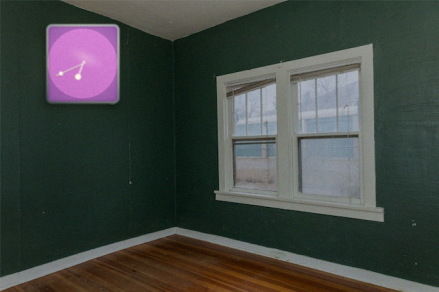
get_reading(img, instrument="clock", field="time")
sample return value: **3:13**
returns **6:41**
